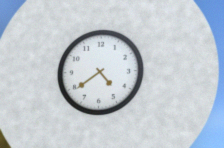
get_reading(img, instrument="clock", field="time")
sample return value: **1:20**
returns **4:39**
